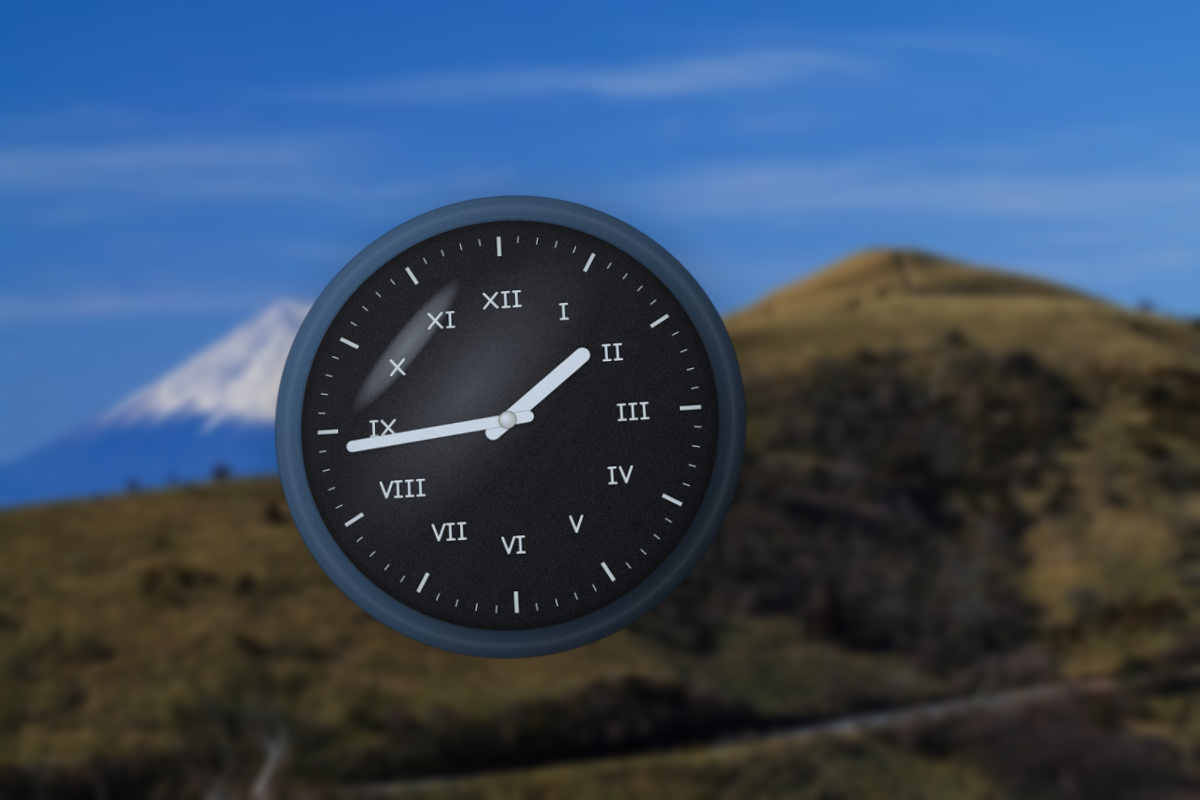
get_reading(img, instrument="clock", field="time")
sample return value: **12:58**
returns **1:44**
